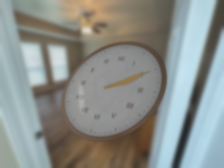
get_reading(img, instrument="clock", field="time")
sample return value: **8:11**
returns **2:10**
